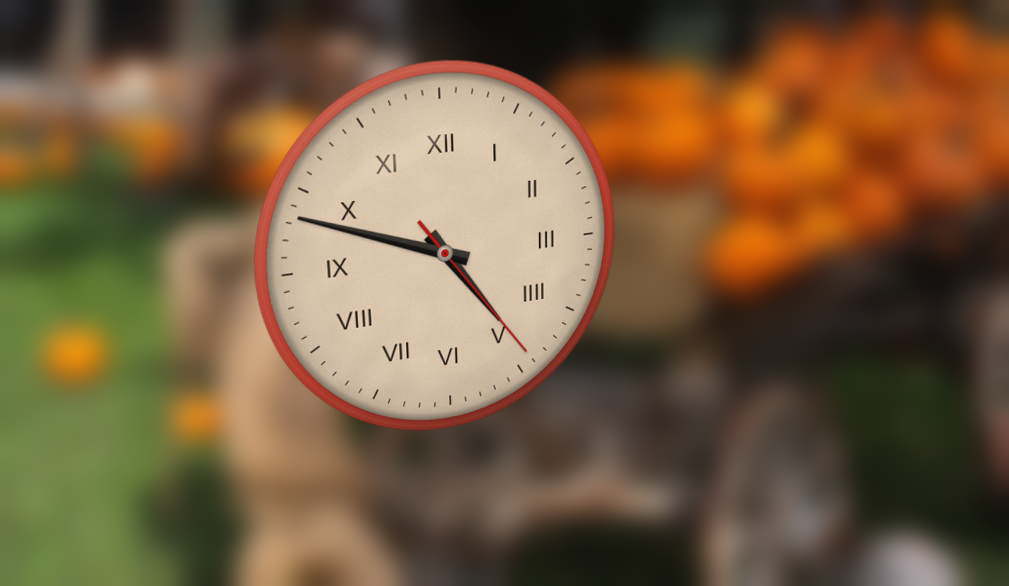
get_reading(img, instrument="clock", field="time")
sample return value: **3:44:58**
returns **4:48:24**
